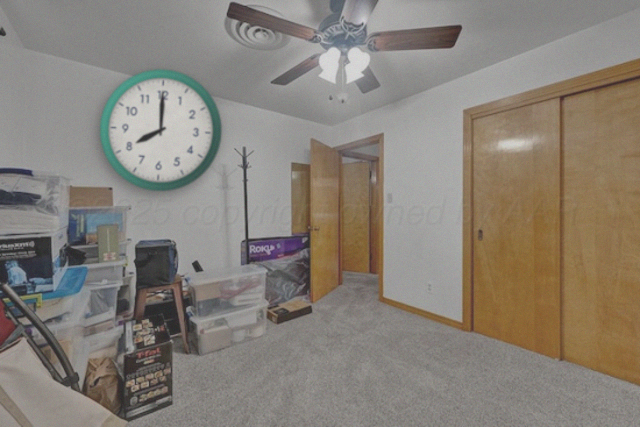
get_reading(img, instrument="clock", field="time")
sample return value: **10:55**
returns **8:00**
